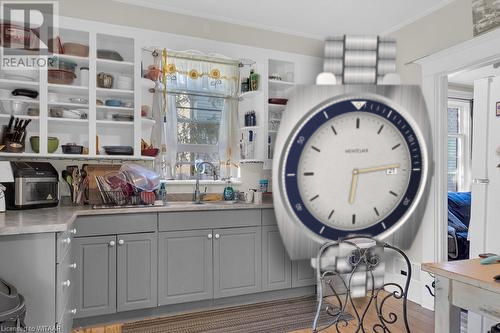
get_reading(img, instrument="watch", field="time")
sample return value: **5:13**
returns **6:14**
